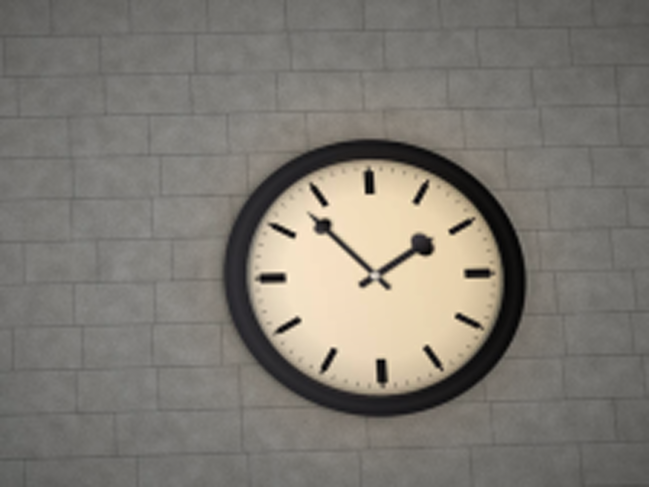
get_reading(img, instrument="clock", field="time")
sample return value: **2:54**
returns **1:53**
